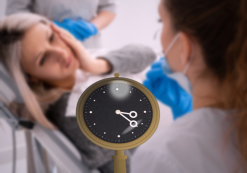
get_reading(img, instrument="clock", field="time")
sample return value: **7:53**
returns **3:22**
